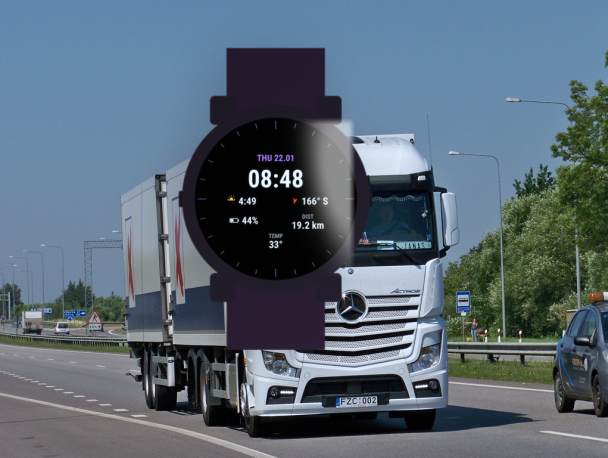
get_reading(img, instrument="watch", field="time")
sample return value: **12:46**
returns **8:48**
